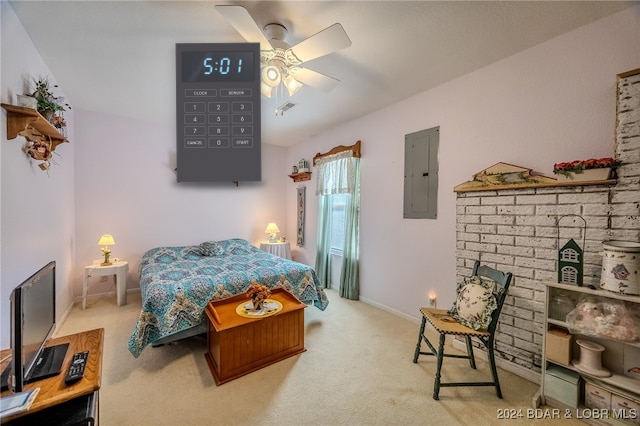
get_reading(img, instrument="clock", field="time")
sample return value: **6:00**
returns **5:01**
